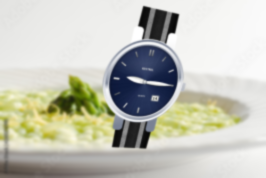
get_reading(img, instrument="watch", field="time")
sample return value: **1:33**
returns **9:15**
